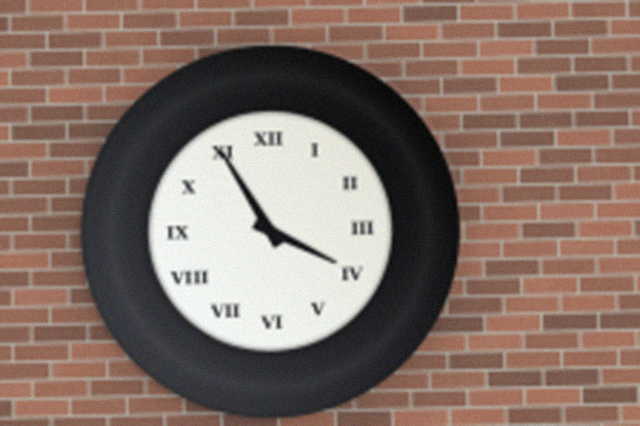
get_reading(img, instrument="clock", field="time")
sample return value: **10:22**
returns **3:55**
